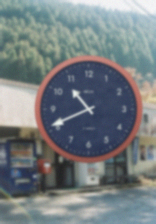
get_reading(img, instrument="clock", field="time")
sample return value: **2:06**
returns **10:41**
